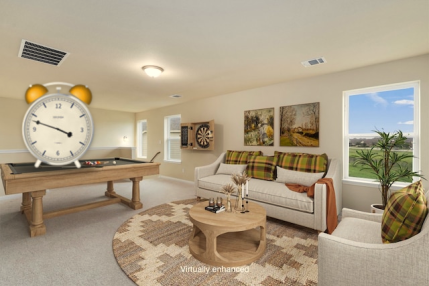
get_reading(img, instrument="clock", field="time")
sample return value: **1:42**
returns **3:48**
